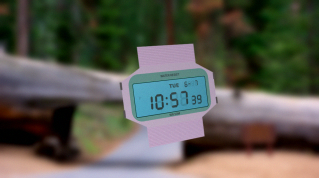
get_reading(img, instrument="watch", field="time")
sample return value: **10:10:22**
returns **10:57:39**
